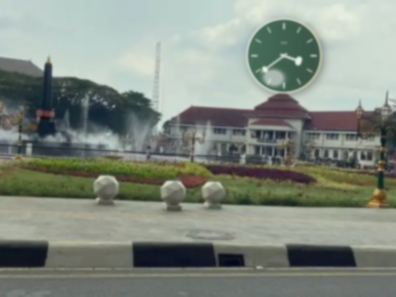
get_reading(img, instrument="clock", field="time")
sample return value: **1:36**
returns **3:39**
